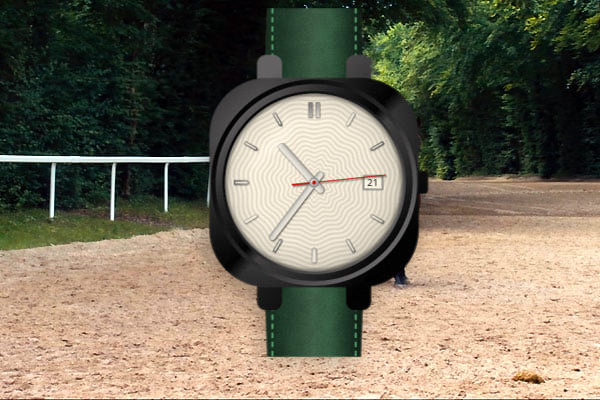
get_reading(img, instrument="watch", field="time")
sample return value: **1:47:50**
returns **10:36:14**
